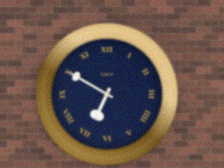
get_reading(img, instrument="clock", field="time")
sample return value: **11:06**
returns **6:50**
